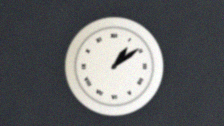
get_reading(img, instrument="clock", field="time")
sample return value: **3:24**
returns **1:09**
